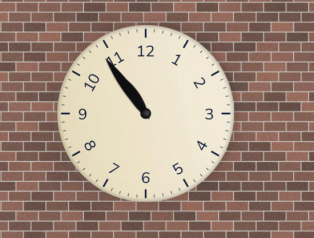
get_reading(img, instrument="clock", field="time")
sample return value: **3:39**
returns **10:54**
